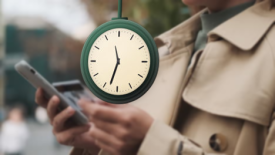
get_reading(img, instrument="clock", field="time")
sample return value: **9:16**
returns **11:33**
